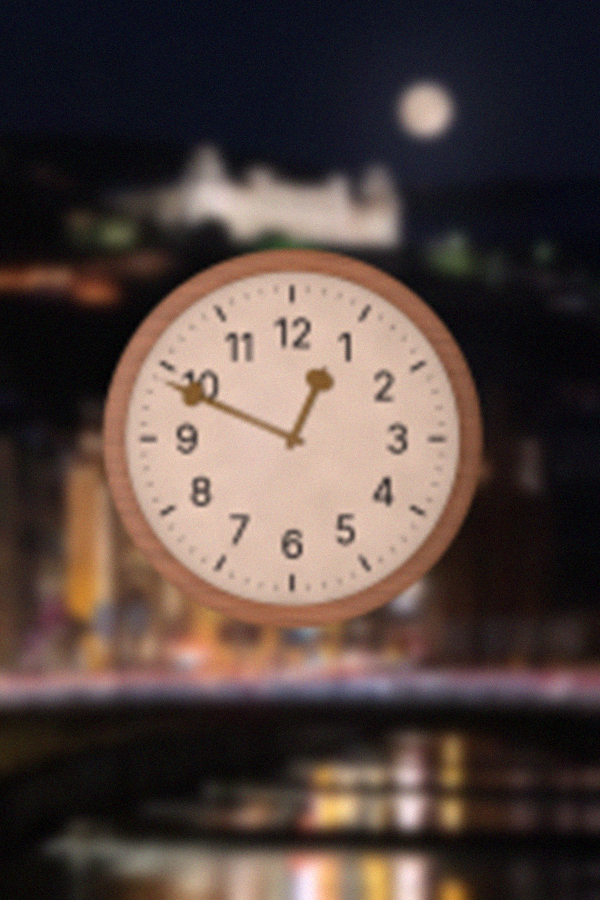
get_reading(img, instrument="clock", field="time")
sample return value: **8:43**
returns **12:49**
